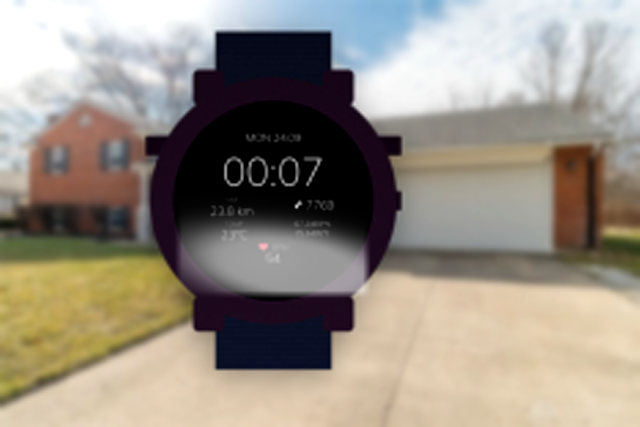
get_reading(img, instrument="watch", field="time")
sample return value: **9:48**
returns **0:07**
